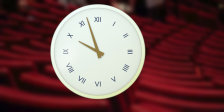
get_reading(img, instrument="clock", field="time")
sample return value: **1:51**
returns **9:57**
